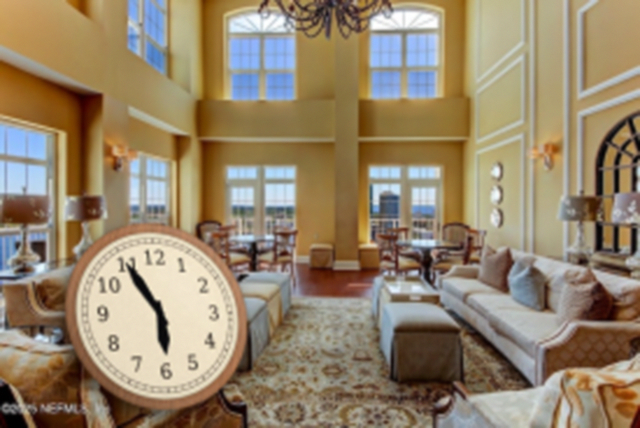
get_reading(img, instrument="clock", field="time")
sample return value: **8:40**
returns **5:55**
